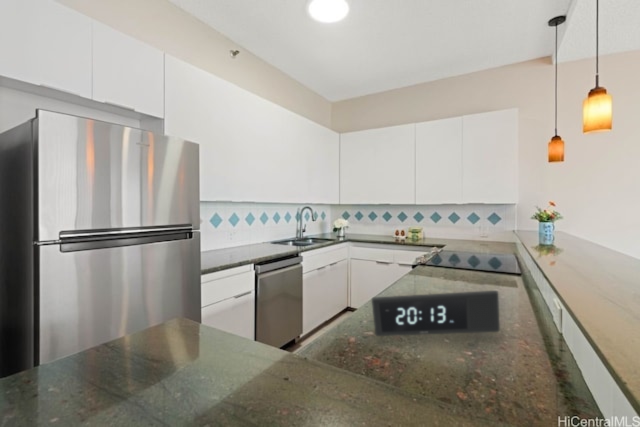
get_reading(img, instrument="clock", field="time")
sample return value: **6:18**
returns **20:13**
